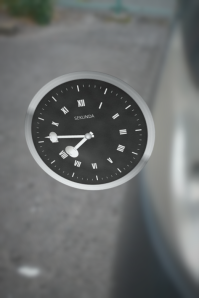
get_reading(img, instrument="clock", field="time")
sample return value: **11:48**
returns **7:46**
